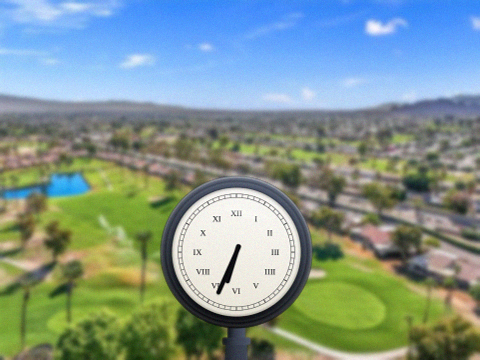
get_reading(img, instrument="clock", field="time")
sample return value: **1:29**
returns **6:34**
